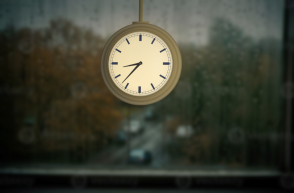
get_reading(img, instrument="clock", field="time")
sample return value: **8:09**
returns **8:37**
